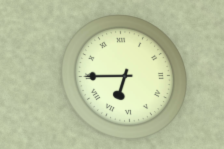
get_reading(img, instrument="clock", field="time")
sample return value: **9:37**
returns **6:45**
